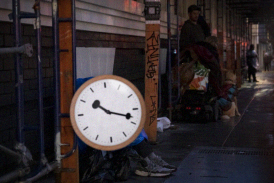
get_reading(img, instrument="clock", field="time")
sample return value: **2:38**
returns **10:18**
